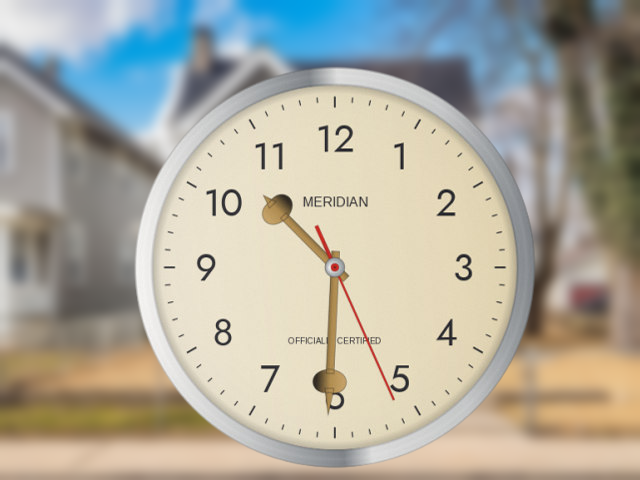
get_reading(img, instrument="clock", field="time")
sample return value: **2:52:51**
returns **10:30:26**
